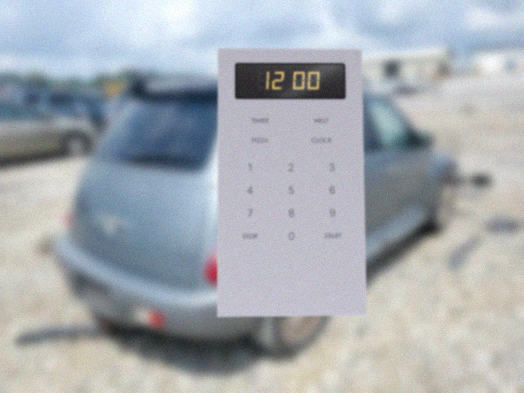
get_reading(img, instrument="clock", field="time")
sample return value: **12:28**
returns **12:00**
